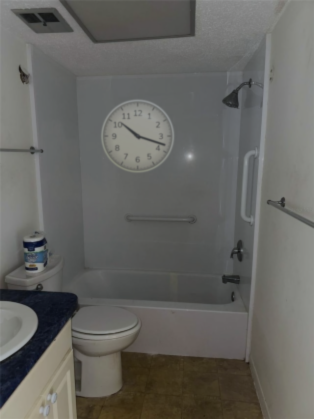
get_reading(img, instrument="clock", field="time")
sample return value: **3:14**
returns **10:18**
